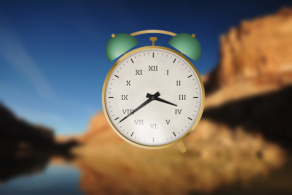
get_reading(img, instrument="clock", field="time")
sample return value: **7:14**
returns **3:39**
